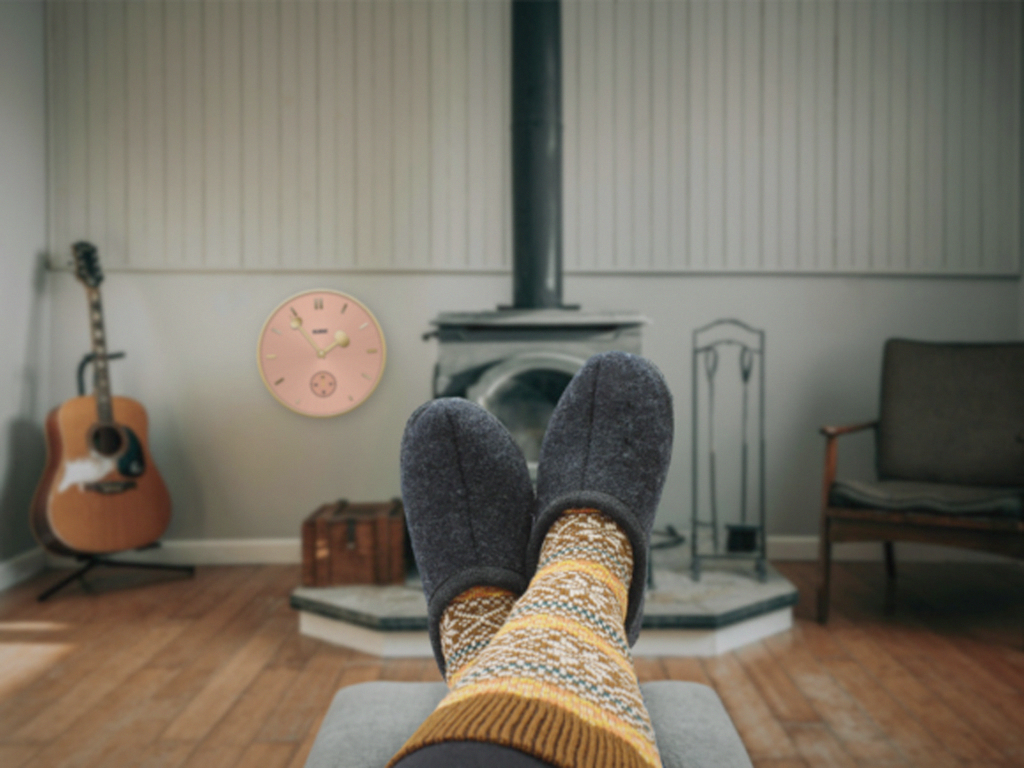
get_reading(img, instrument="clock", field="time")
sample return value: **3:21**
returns **1:54**
